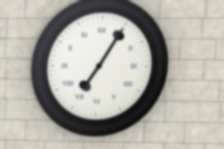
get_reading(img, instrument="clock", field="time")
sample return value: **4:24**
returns **7:05**
